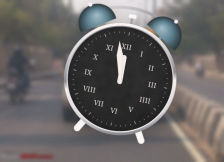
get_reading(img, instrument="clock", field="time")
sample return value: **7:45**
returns **11:58**
